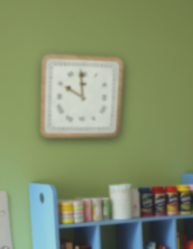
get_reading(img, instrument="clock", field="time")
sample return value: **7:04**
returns **9:59**
